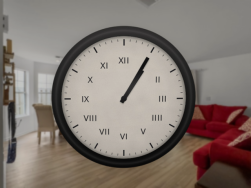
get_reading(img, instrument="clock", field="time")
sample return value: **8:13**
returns **1:05**
